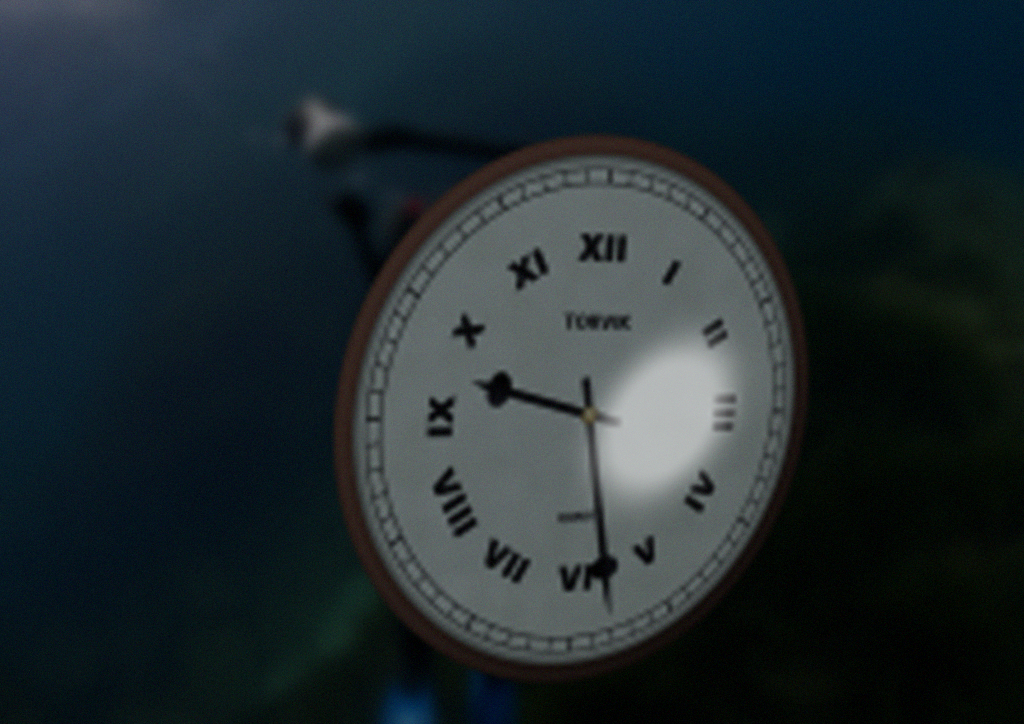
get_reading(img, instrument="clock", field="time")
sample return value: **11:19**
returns **9:28**
